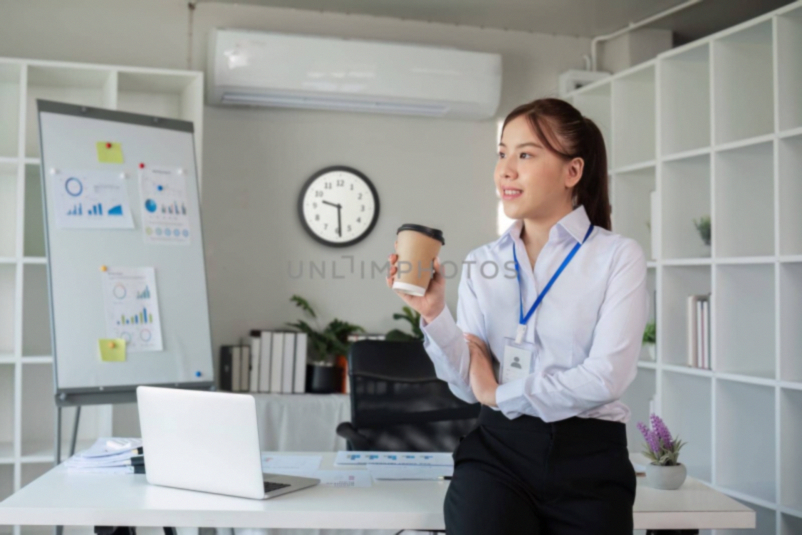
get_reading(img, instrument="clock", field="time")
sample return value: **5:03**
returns **9:29**
